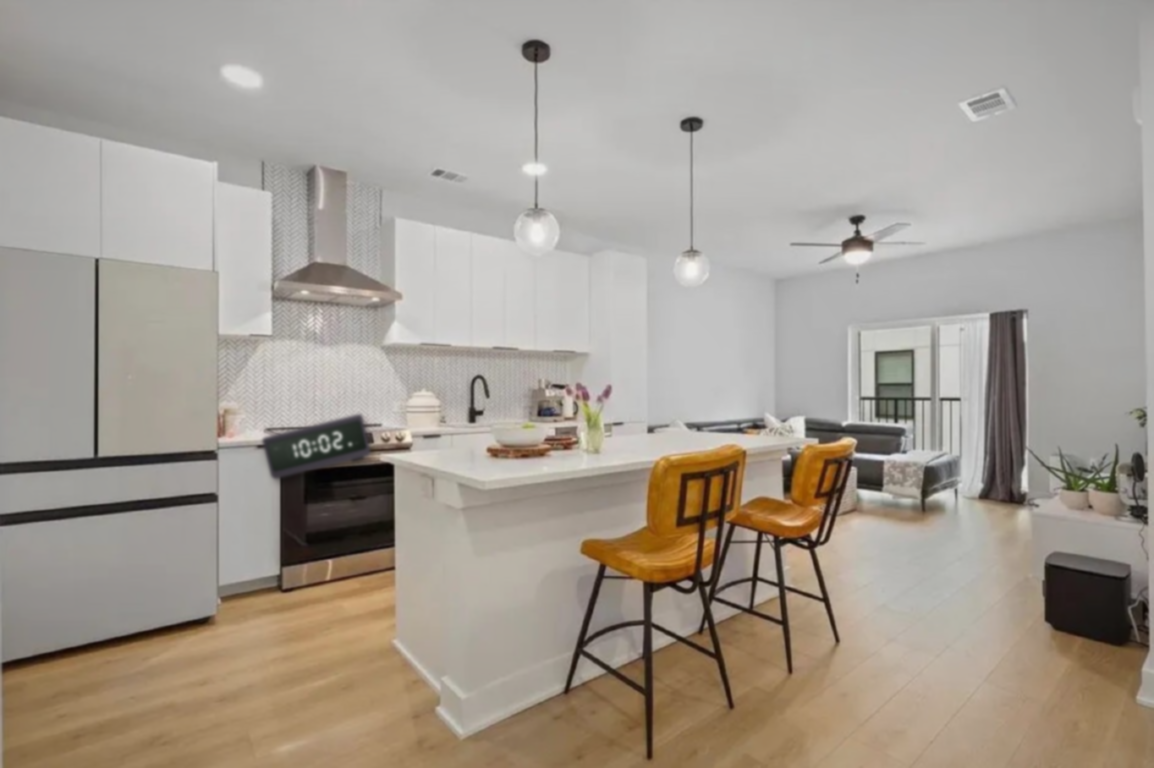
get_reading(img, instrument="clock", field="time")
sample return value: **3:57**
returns **10:02**
